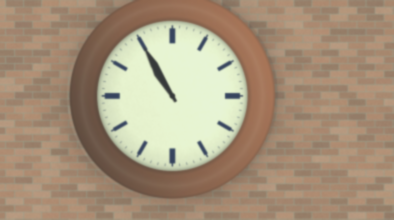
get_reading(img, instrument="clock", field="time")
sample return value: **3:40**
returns **10:55**
